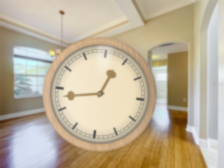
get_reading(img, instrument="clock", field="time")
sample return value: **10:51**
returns **12:43**
